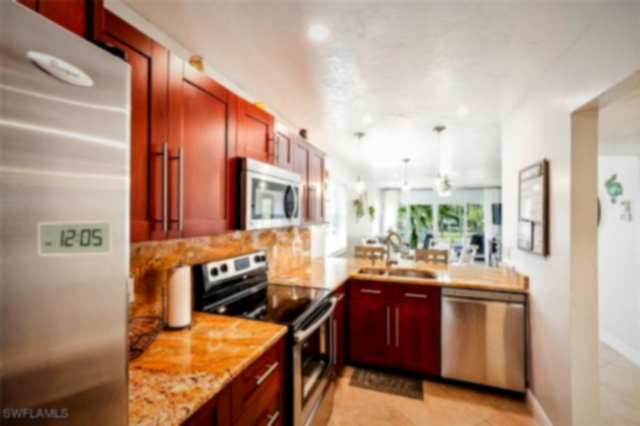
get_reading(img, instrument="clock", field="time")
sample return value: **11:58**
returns **12:05**
